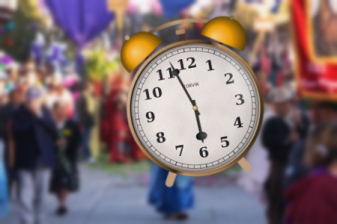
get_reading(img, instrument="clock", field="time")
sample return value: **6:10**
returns **5:57**
